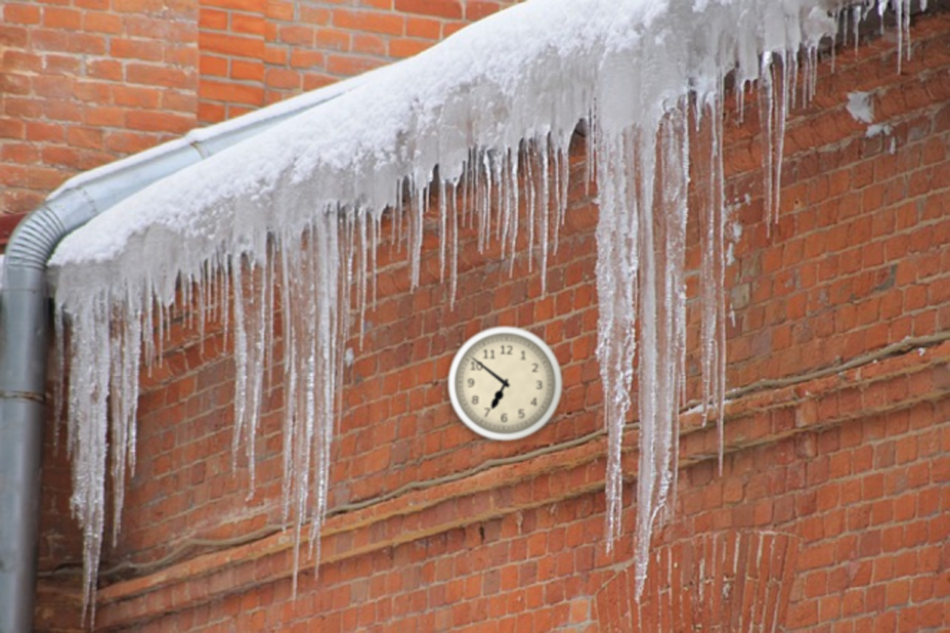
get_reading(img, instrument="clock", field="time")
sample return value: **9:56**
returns **6:51**
